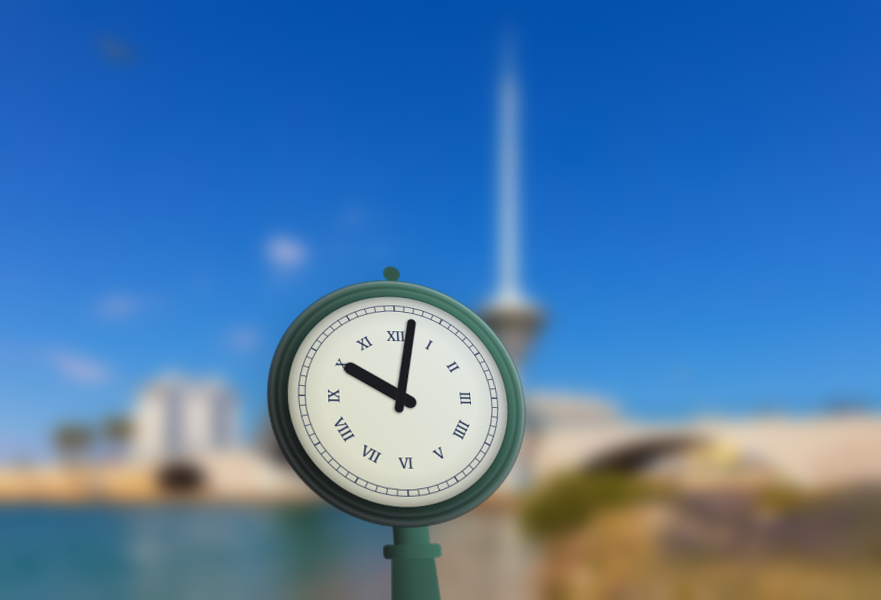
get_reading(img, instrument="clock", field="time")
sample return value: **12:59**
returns **10:02**
